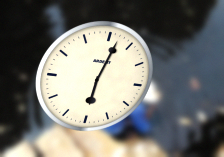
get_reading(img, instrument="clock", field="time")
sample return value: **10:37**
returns **6:02**
